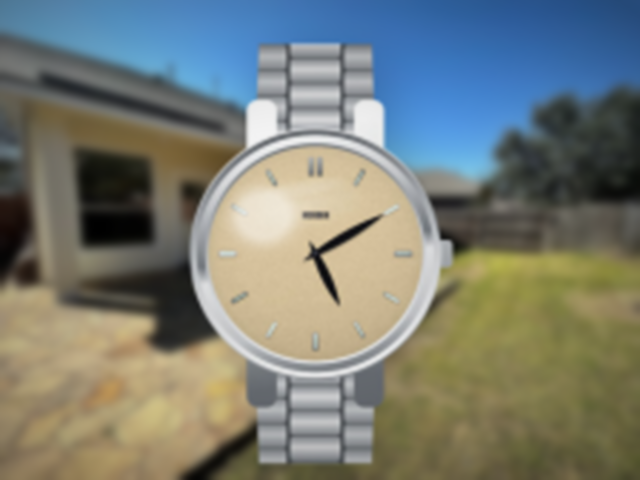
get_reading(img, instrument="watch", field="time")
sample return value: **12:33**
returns **5:10**
